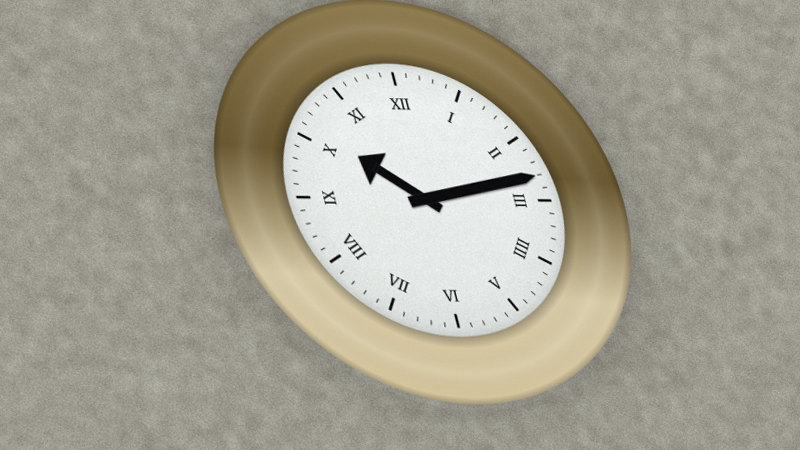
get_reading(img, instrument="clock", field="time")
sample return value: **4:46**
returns **10:13**
